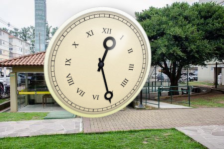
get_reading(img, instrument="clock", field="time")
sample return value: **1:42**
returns **12:26**
